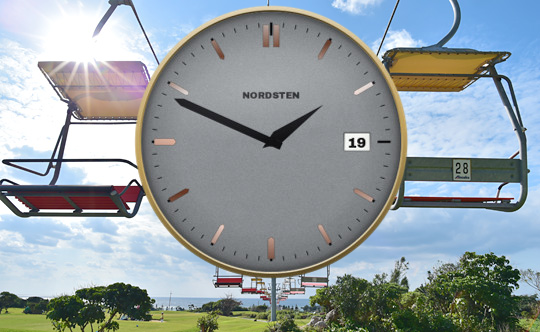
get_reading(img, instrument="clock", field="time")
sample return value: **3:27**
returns **1:49**
